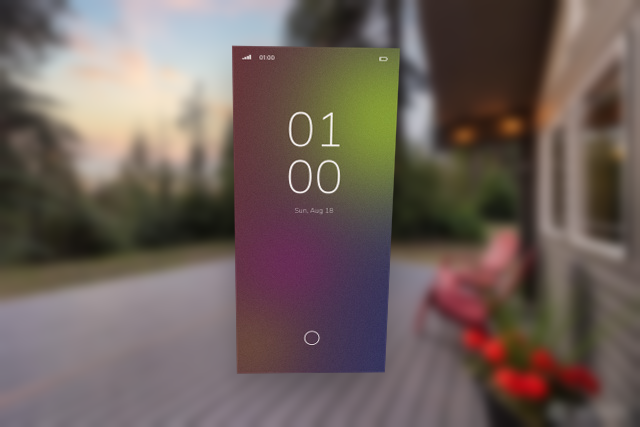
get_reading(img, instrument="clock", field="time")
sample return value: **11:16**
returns **1:00**
